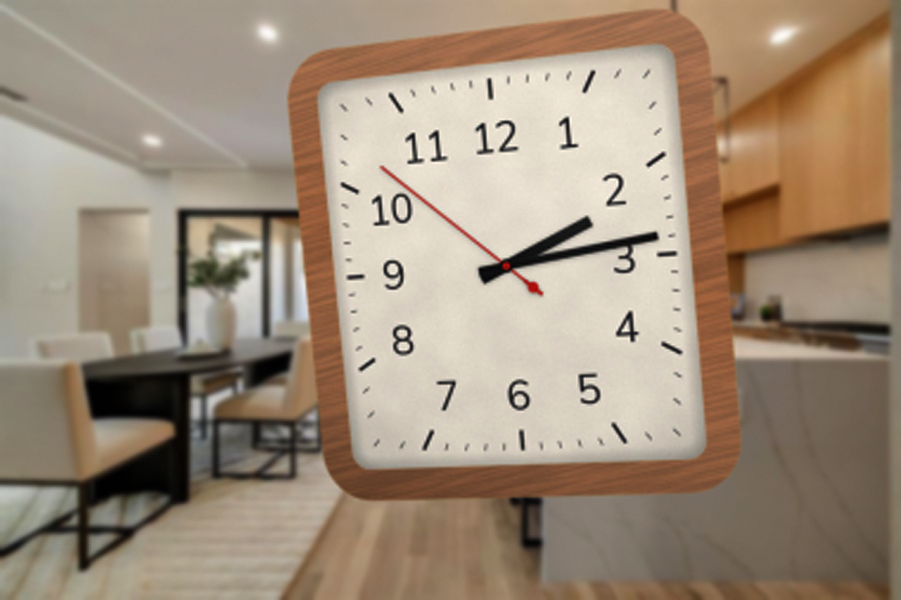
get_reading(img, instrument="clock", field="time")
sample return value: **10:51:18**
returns **2:13:52**
